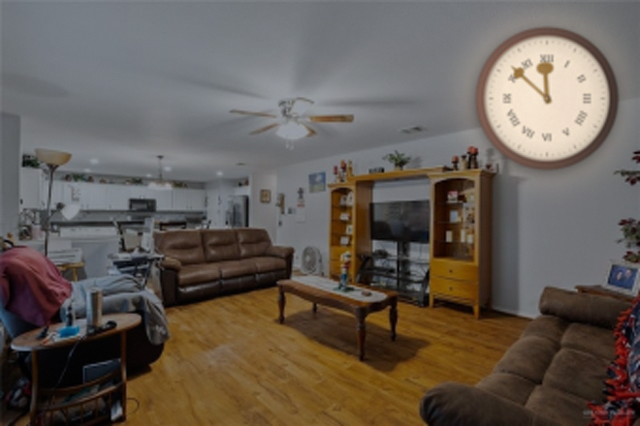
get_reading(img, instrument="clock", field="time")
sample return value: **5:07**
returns **11:52**
